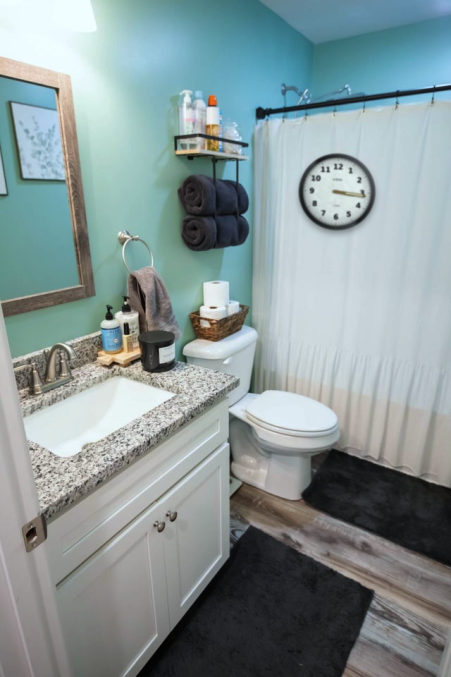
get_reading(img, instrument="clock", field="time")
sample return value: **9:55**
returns **3:16**
